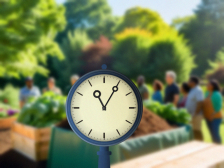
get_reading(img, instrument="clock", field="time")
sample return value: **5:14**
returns **11:05**
